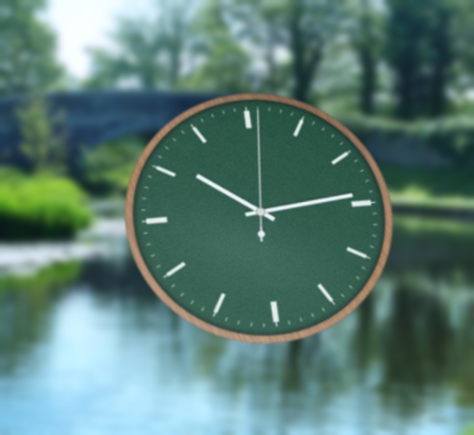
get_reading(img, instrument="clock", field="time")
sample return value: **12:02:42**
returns **10:14:01**
